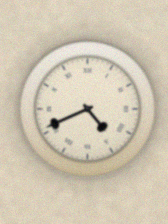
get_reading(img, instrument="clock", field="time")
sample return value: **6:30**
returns **4:41**
